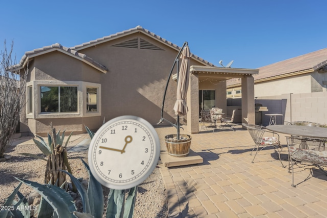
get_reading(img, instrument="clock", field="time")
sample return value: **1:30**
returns **12:47**
